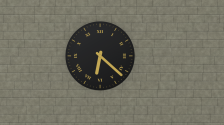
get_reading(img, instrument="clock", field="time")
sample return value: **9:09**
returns **6:22**
